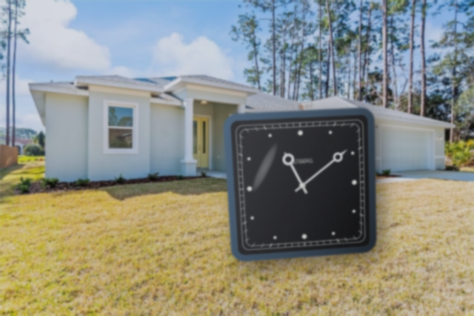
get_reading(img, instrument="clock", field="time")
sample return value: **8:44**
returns **11:09**
